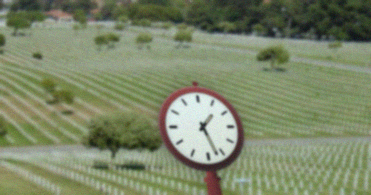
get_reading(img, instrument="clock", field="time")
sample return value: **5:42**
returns **1:27**
